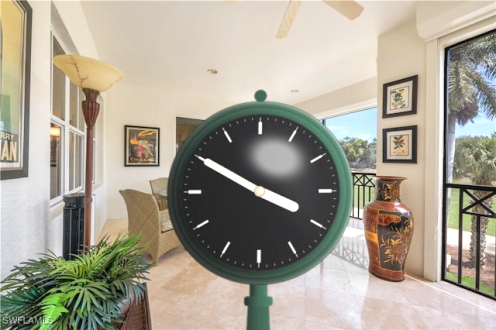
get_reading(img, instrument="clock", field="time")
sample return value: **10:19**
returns **3:50**
